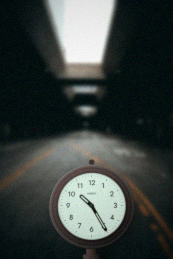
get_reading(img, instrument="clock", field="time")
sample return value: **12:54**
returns **10:25**
